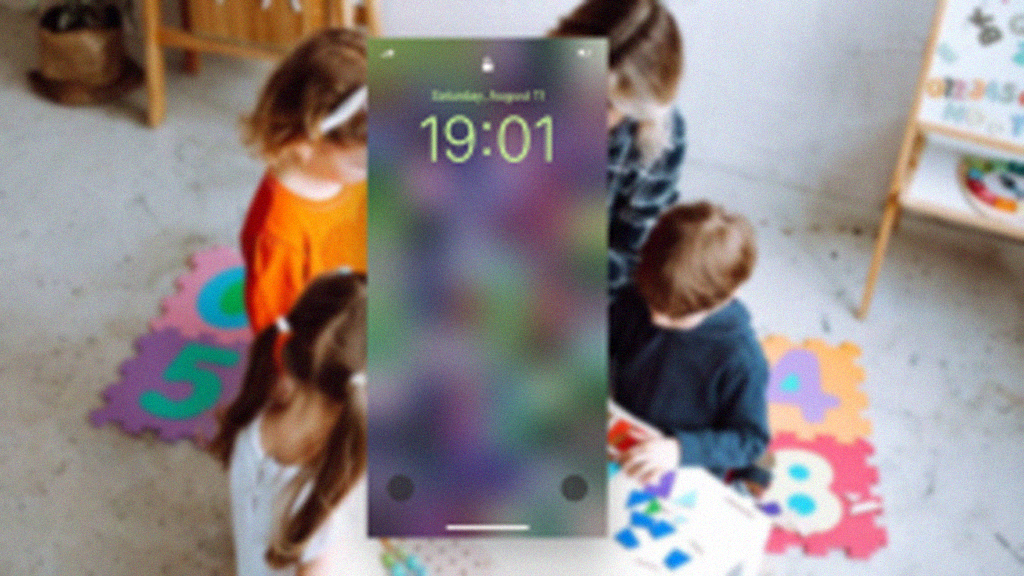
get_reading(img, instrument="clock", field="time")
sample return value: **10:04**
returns **19:01**
